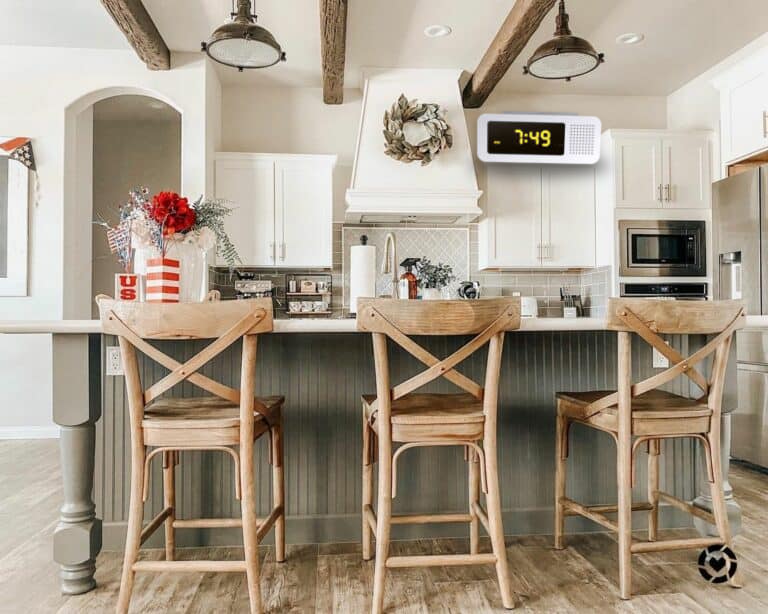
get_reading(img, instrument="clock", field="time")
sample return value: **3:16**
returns **7:49**
